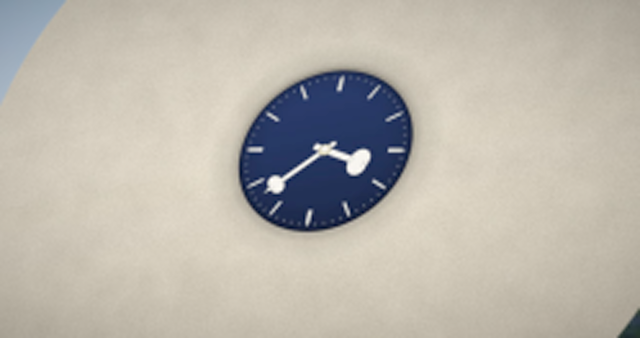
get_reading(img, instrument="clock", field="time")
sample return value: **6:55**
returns **3:38**
